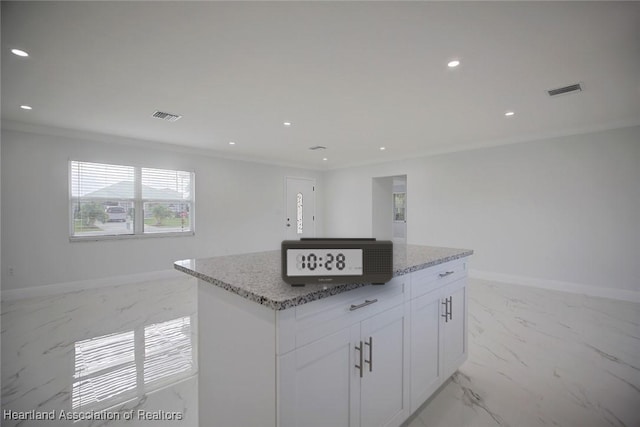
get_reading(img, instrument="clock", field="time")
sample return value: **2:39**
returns **10:28**
